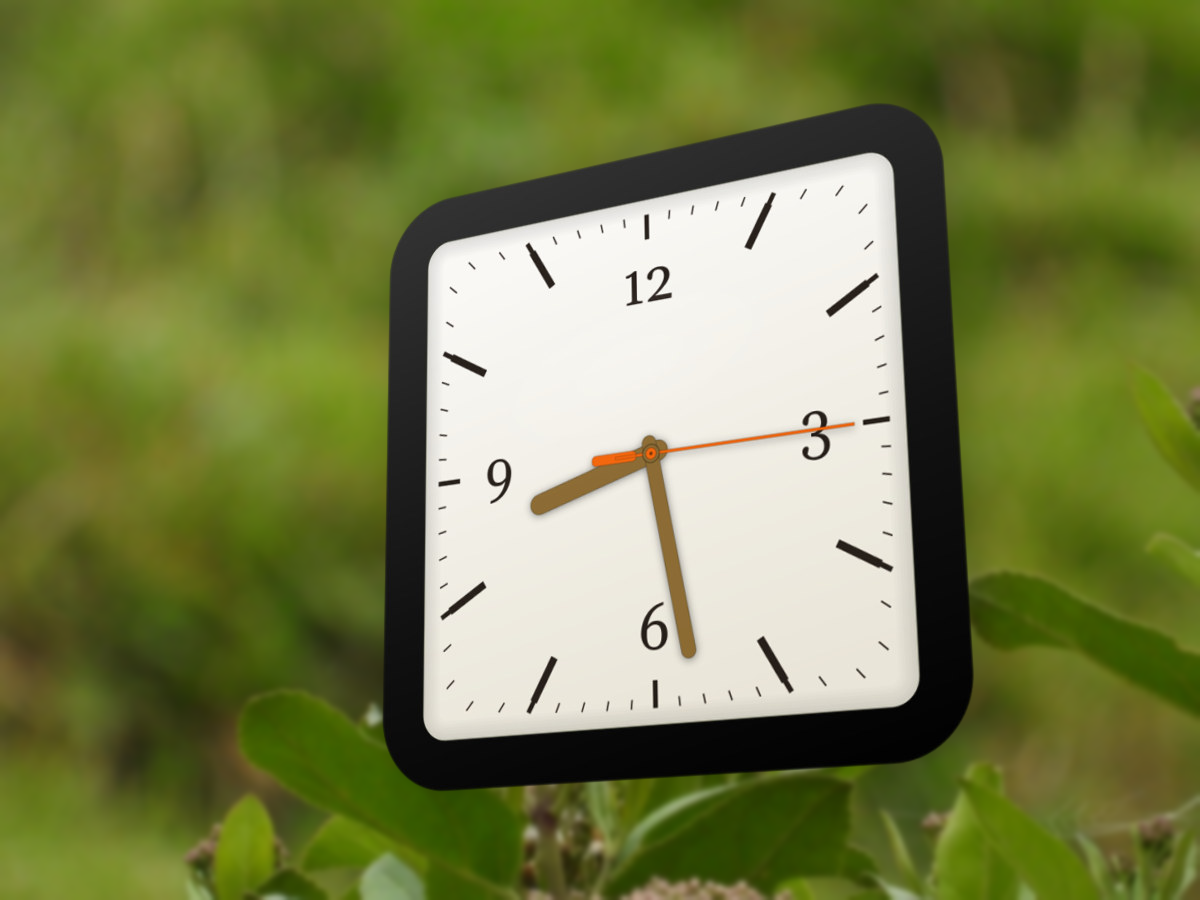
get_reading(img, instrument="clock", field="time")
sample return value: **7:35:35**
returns **8:28:15**
